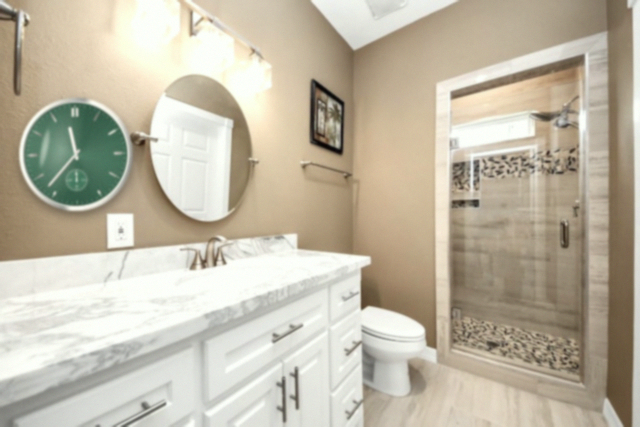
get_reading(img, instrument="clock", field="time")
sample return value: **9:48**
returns **11:37**
